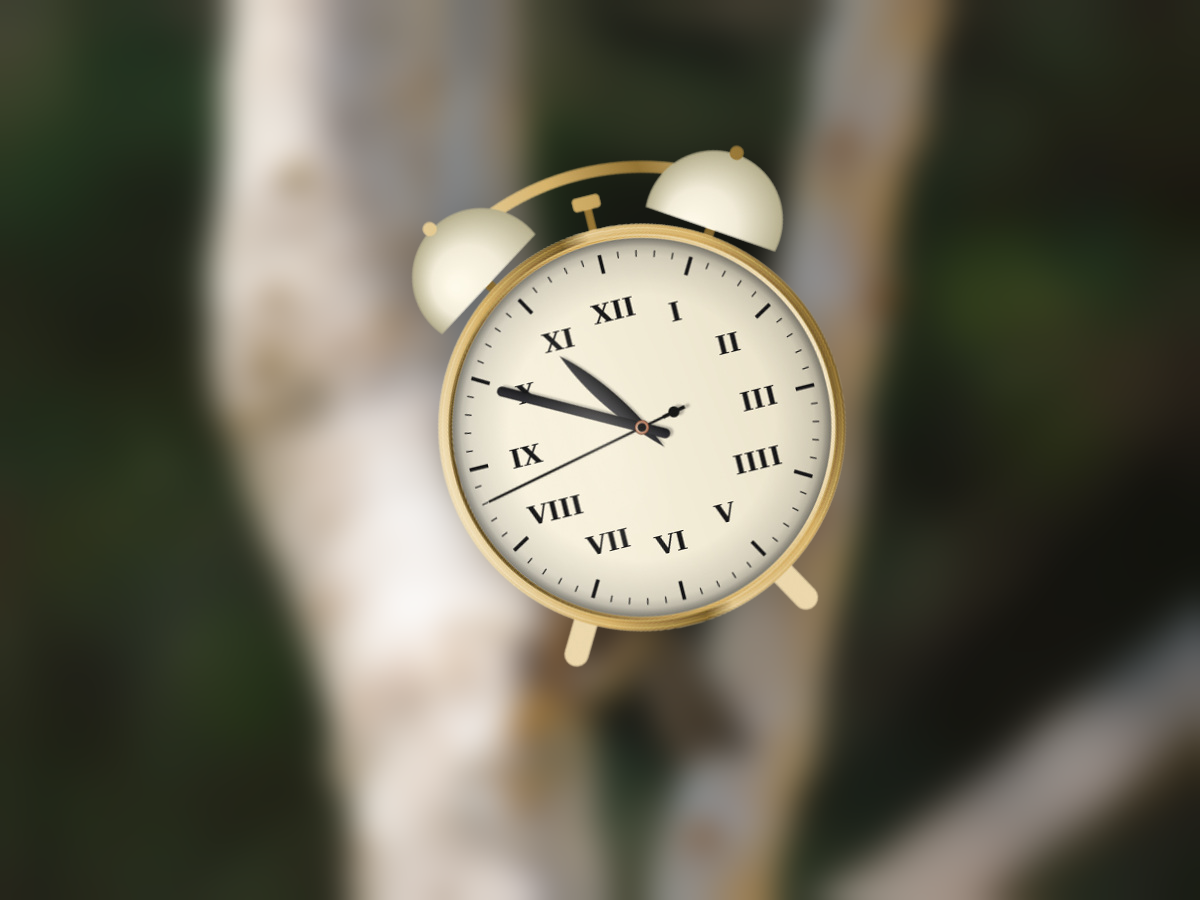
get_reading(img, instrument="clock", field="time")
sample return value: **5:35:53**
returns **10:49:43**
